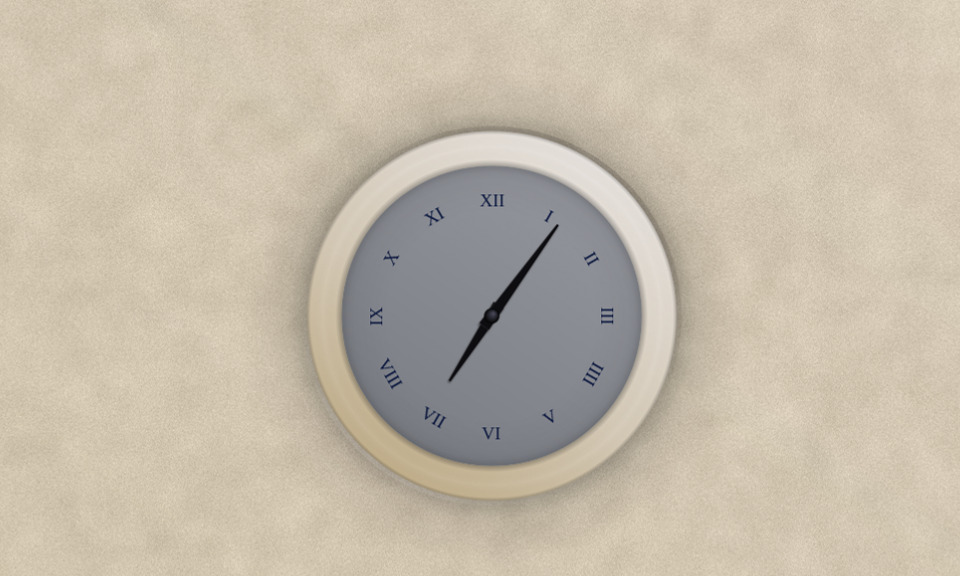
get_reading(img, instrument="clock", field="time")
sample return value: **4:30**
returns **7:06**
